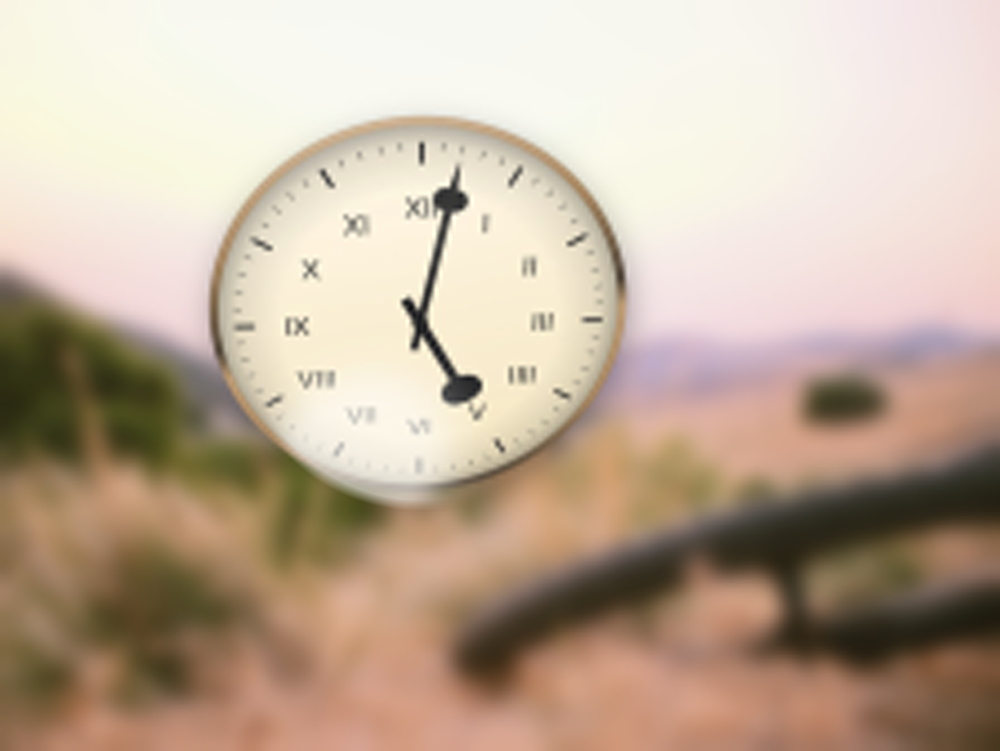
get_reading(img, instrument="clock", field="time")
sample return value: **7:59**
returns **5:02**
